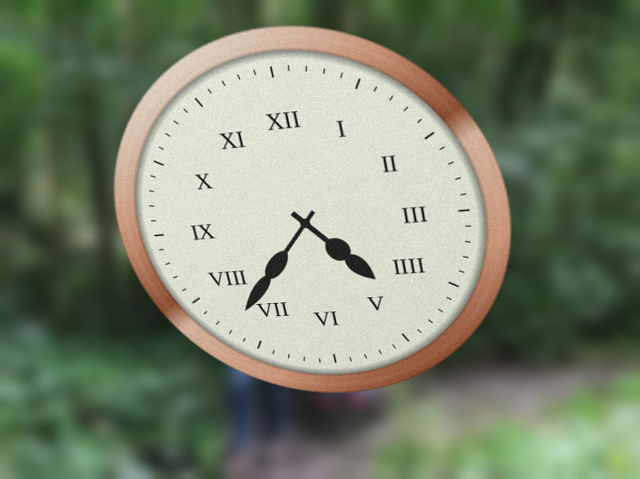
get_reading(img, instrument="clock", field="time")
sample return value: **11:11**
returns **4:37**
